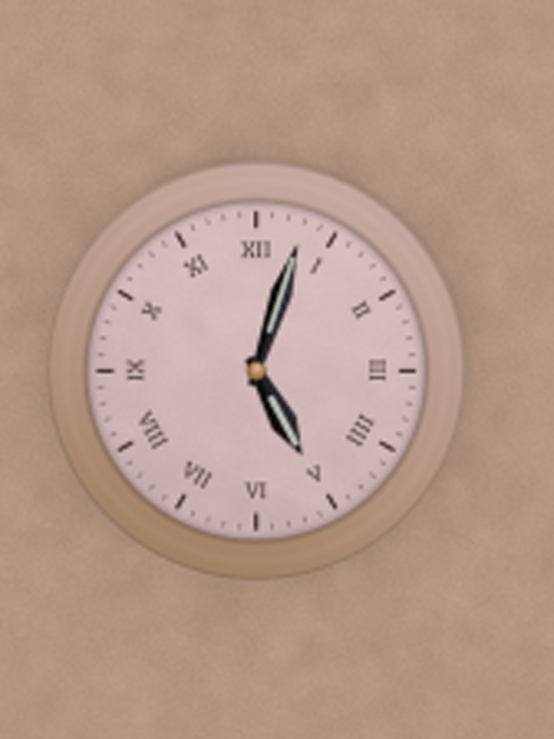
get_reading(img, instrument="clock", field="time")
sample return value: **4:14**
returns **5:03**
